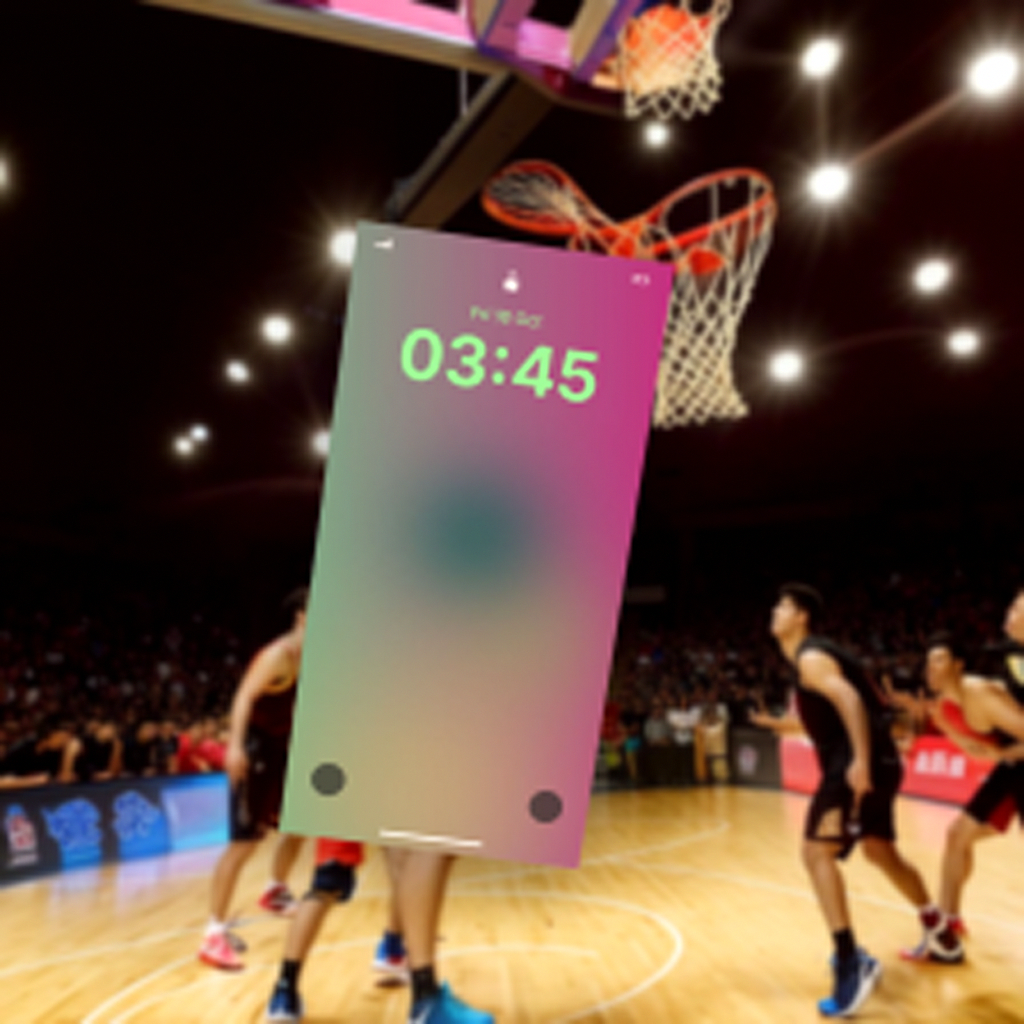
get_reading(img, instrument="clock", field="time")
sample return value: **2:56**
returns **3:45**
